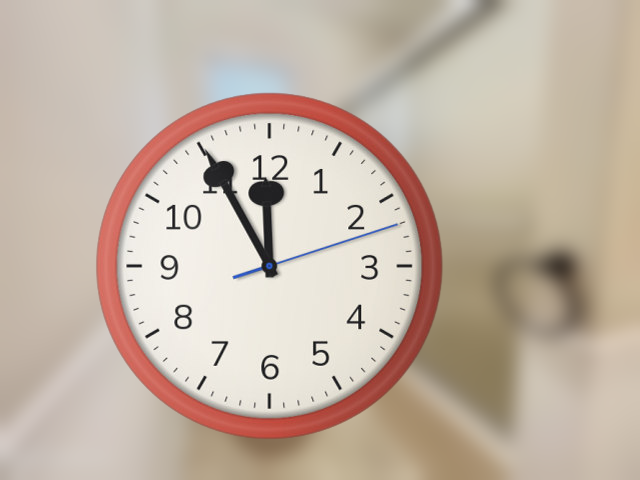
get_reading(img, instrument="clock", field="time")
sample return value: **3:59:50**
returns **11:55:12**
